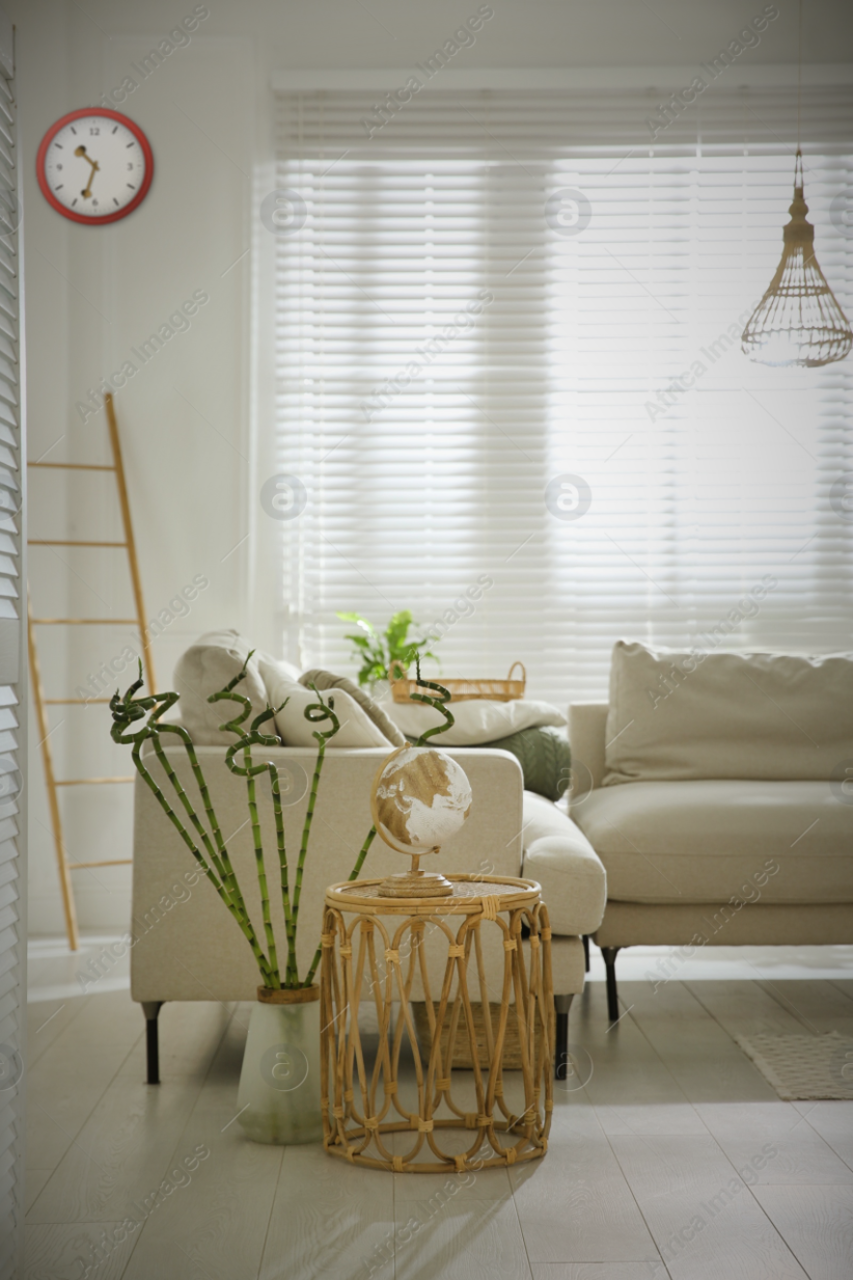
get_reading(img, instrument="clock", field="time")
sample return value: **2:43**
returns **10:33**
